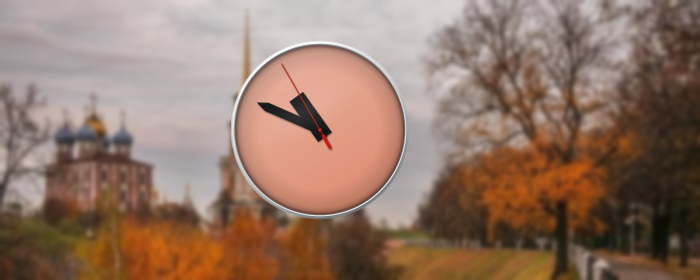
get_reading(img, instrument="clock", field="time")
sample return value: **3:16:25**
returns **10:48:55**
